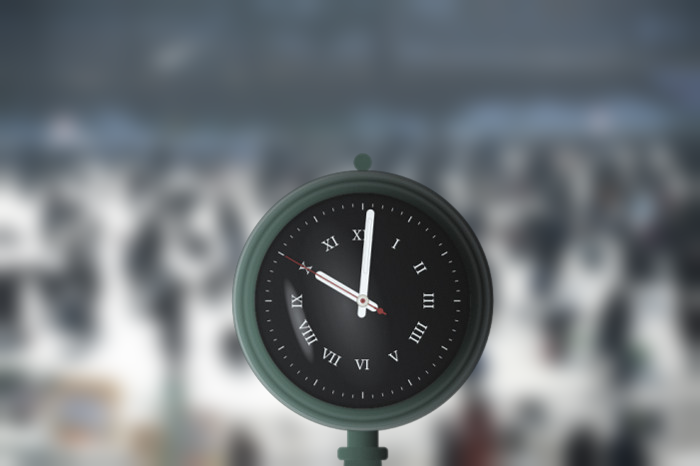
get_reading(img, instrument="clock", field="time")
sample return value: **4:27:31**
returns **10:00:50**
